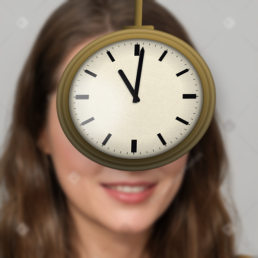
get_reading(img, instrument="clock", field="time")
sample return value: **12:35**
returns **11:01**
